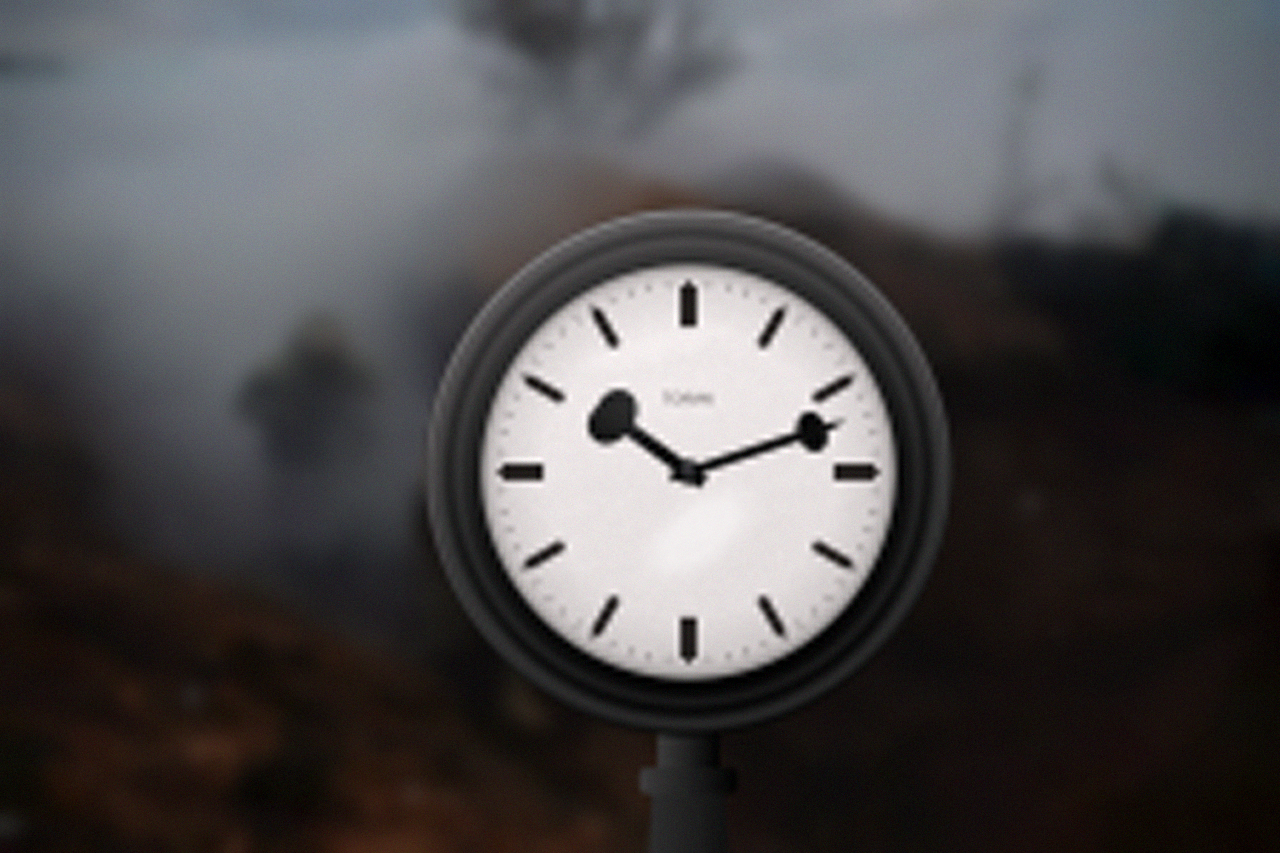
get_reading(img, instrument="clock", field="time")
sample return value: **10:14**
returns **10:12**
